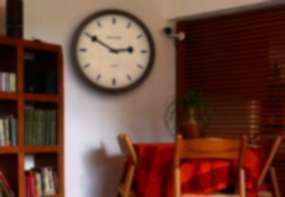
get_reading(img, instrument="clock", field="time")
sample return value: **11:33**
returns **2:50**
